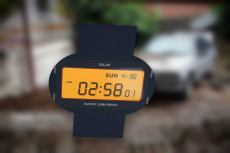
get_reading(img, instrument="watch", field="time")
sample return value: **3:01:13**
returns **2:58:01**
